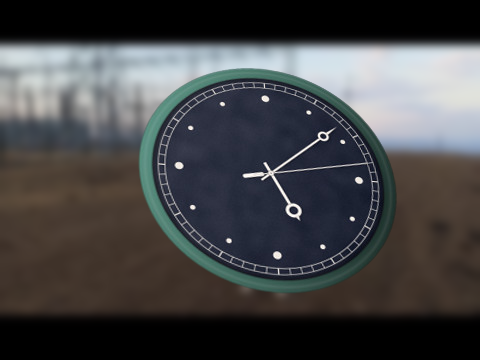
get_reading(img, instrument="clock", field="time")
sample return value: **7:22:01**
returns **5:08:13**
